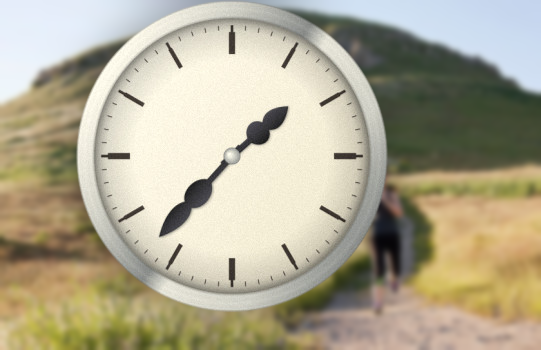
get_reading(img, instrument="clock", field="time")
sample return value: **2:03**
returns **1:37**
